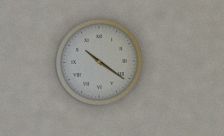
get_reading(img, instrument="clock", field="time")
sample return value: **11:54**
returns **10:21**
